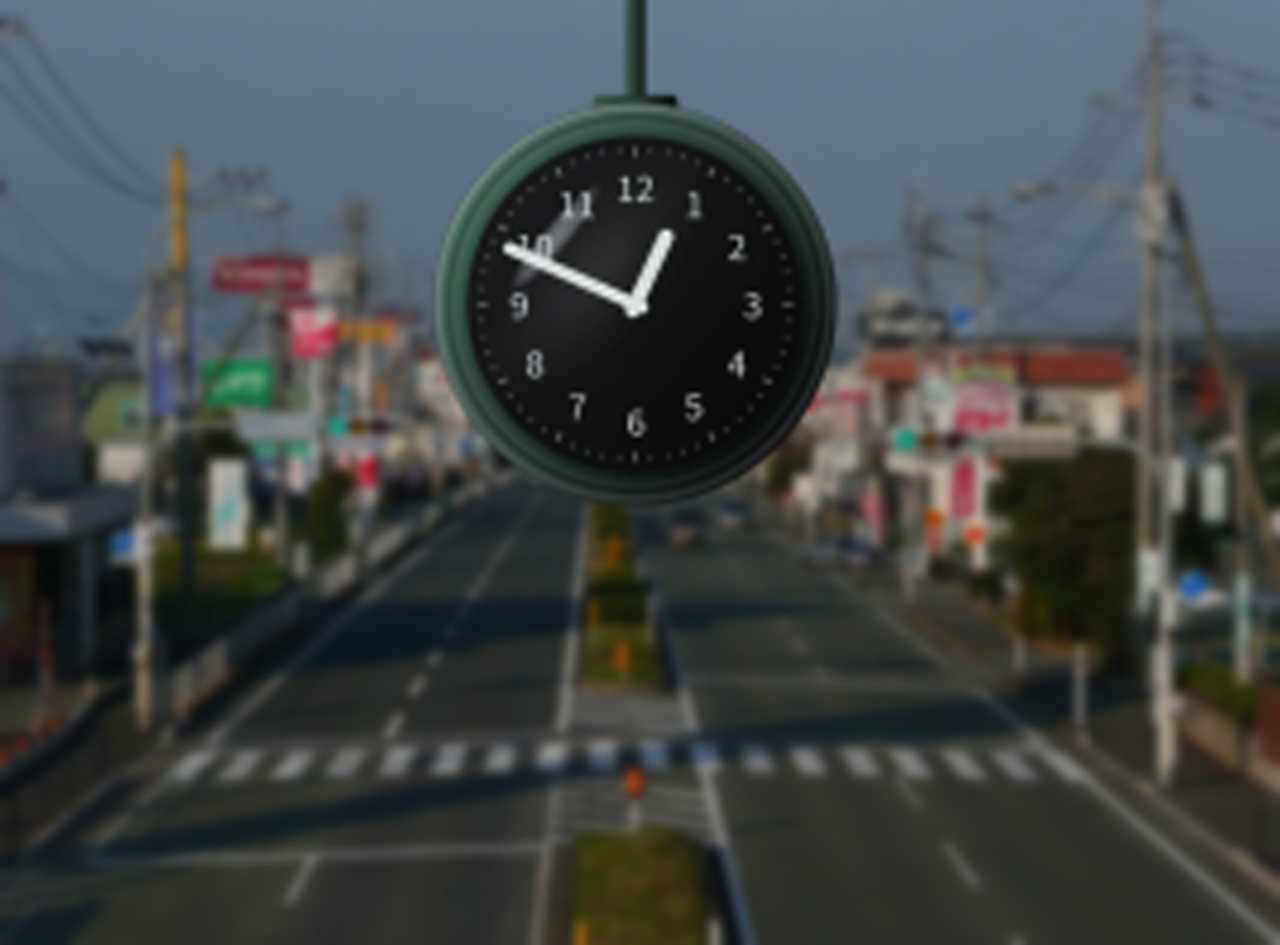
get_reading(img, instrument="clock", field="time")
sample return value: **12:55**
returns **12:49**
